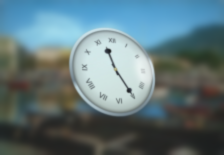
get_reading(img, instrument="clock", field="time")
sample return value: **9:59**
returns **11:25**
